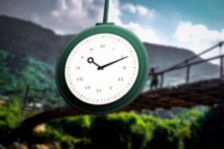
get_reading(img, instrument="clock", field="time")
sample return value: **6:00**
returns **10:11**
